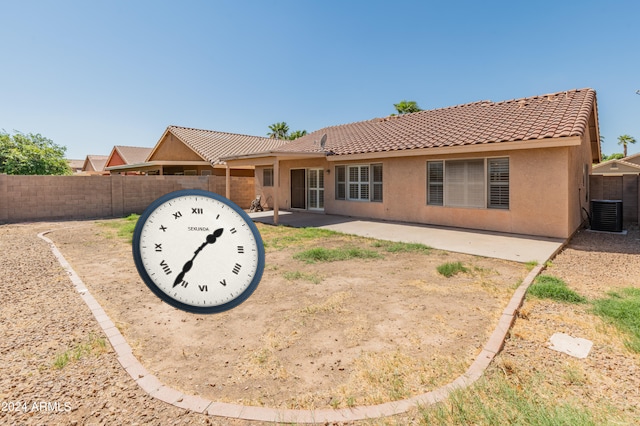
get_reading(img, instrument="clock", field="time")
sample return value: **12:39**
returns **1:36**
